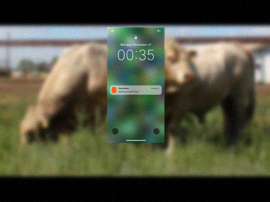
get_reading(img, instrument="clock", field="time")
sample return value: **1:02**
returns **0:35**
